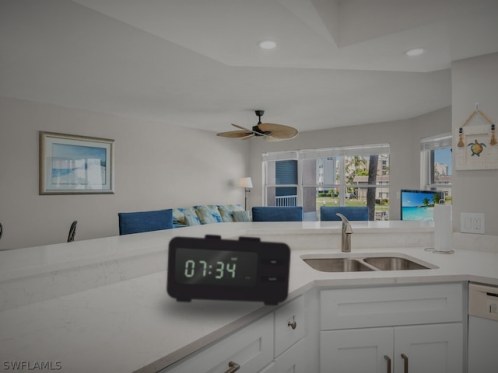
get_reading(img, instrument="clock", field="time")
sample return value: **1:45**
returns **7:34**
